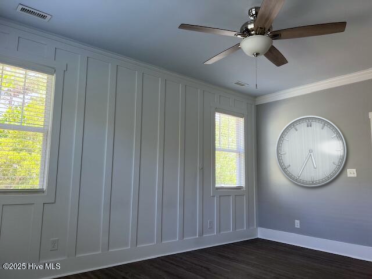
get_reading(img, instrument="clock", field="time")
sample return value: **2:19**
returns **5:35**
